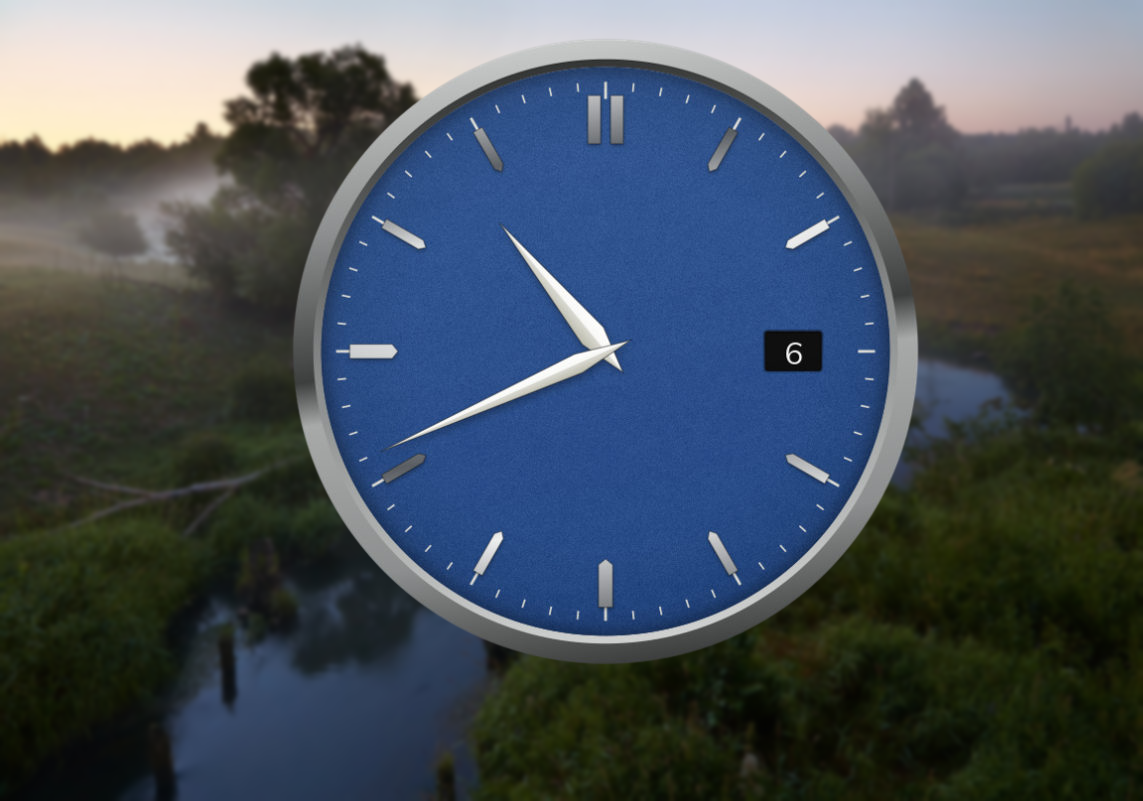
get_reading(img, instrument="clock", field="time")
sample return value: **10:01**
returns **10:41**
